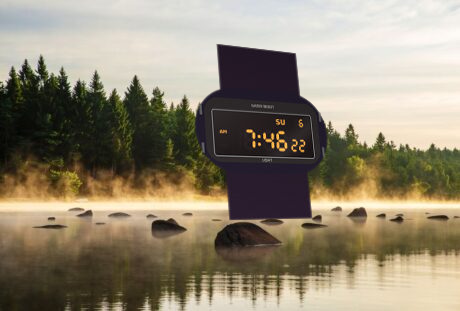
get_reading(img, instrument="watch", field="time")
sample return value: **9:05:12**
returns **7:46:22**
